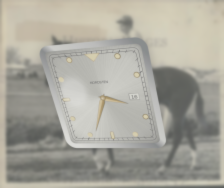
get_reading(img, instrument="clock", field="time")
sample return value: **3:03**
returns **3:34**
